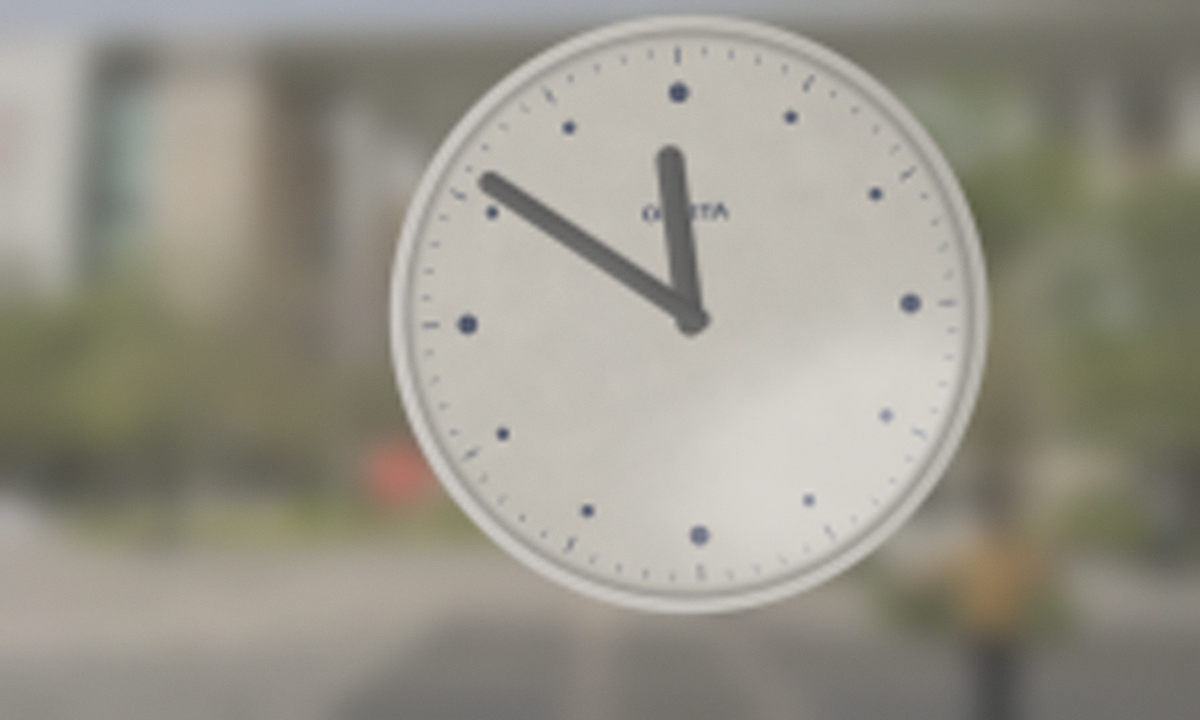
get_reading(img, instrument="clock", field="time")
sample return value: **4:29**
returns **11:51**
